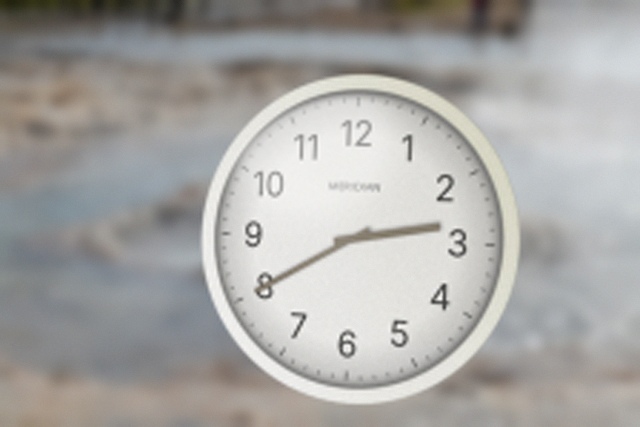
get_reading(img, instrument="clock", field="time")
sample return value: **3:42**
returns **2:40**
